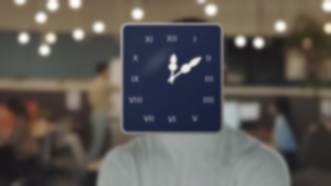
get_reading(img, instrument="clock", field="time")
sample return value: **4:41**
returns **12:09**
